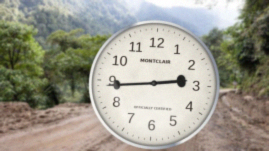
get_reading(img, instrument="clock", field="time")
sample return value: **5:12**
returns **2:44**
